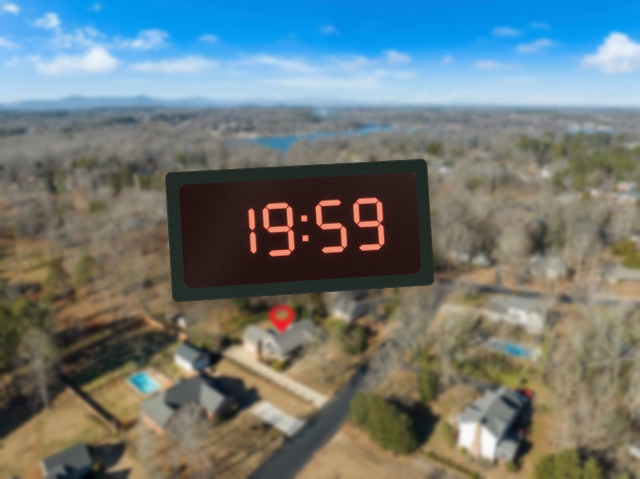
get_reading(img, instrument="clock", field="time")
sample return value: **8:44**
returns **19:59**
